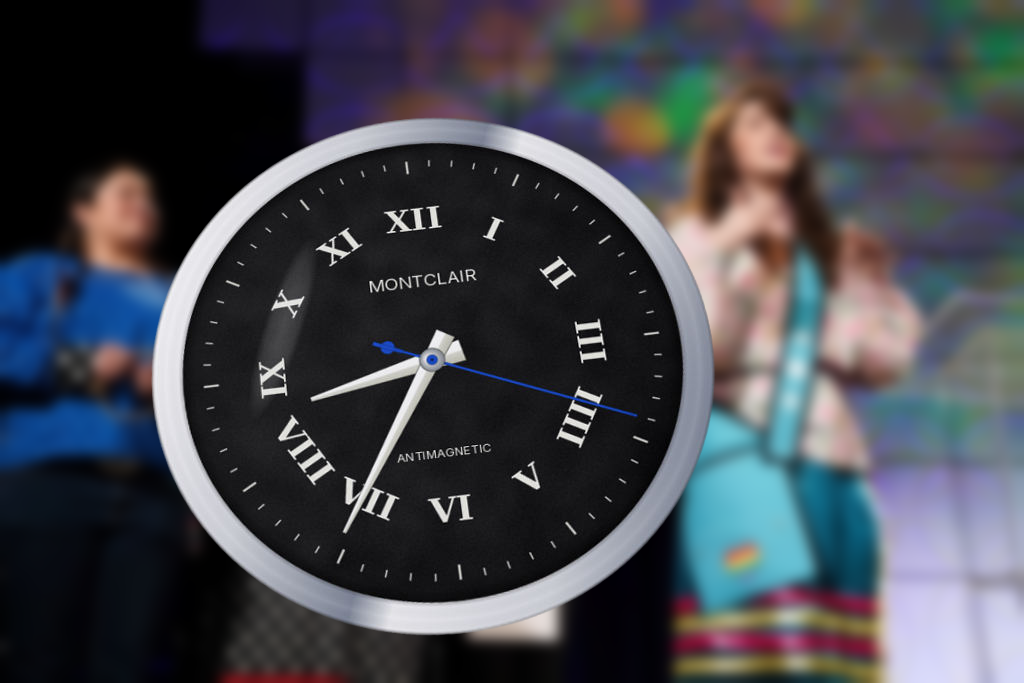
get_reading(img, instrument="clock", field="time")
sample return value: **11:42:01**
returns **8:35:19**
